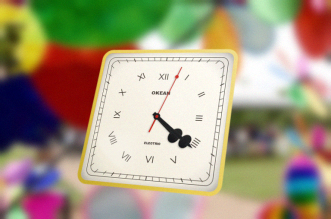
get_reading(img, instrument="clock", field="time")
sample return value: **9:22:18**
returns **4:21:03**
